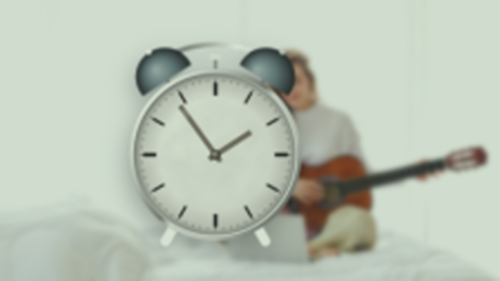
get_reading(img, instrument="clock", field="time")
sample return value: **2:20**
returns **1:54**
